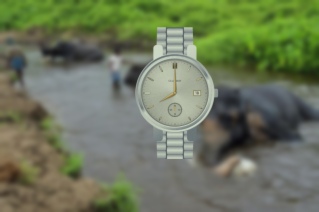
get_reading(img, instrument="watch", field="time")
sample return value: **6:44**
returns **8:00**
